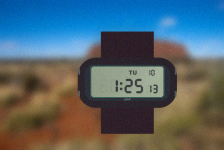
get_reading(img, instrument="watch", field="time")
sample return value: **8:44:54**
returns **1:25:13**
